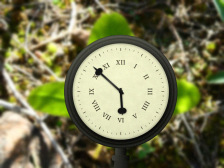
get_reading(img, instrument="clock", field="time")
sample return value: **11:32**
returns **5:52**
